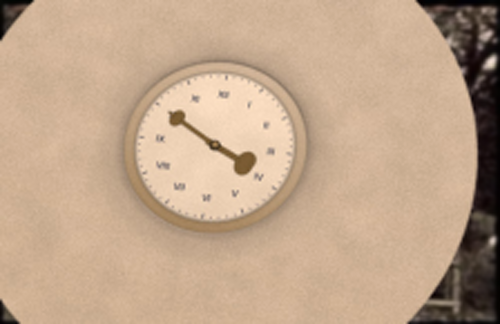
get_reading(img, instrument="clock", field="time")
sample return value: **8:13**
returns **3:50**
